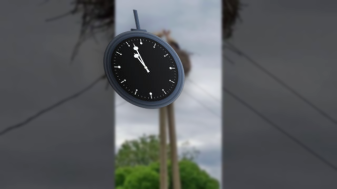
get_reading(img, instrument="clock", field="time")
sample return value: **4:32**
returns **10:57**
